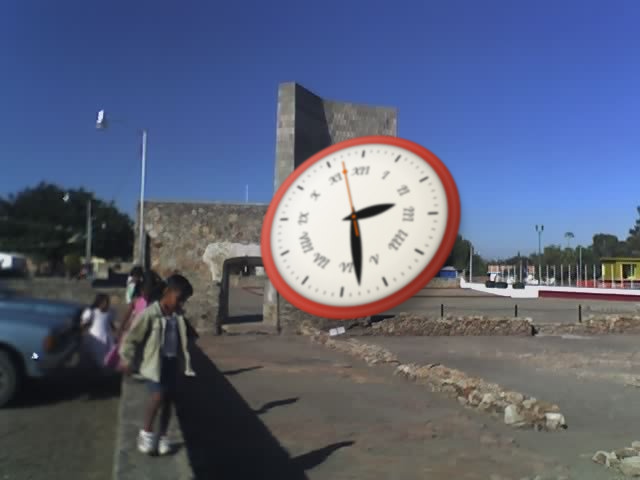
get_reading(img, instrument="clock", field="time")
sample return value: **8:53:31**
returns **2:27:57**
